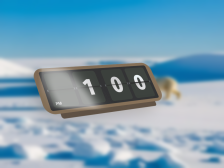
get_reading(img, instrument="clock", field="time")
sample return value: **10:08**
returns **1:00**
